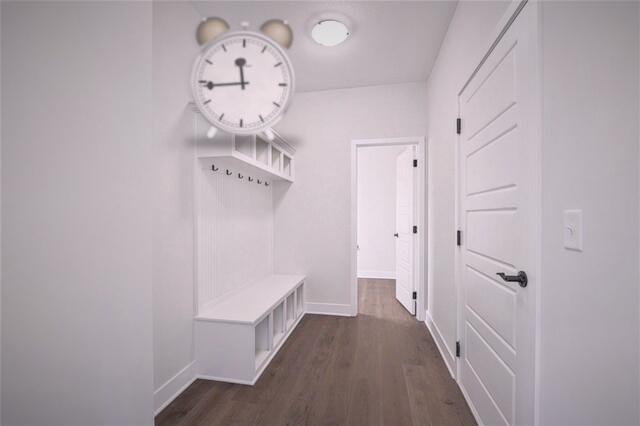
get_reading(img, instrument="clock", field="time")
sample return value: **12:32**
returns **11:44**
